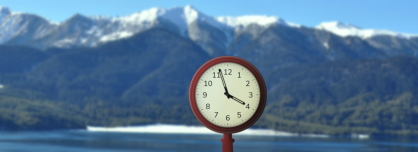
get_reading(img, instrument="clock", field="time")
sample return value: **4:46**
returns **3:57**
